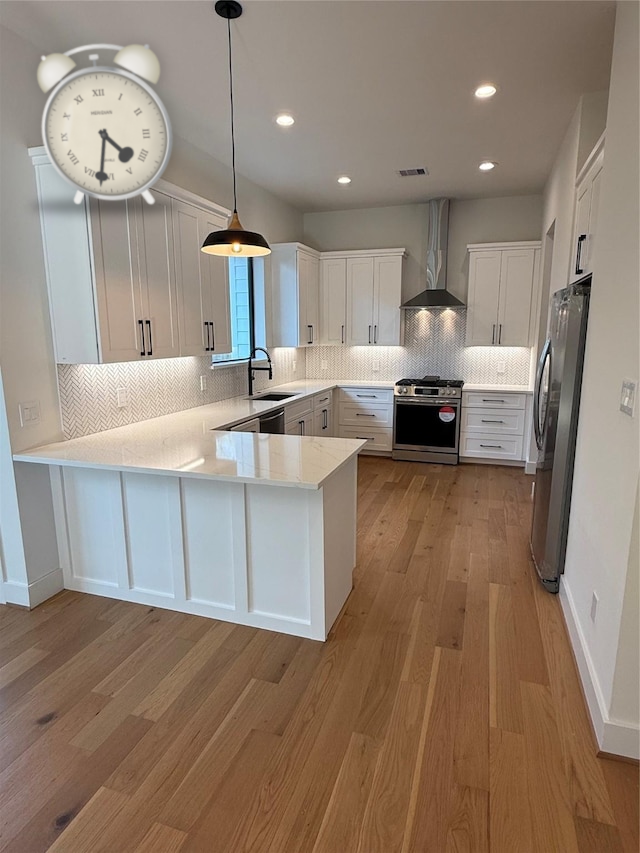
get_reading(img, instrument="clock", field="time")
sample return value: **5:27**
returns **4:32**
